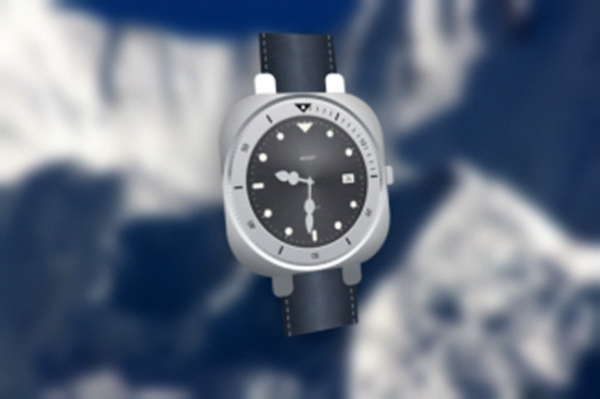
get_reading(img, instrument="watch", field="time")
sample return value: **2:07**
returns **9:31**
